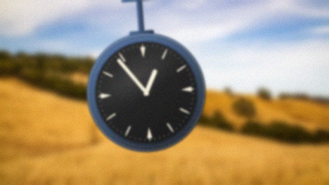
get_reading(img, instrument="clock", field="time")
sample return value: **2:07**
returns **12:54**
